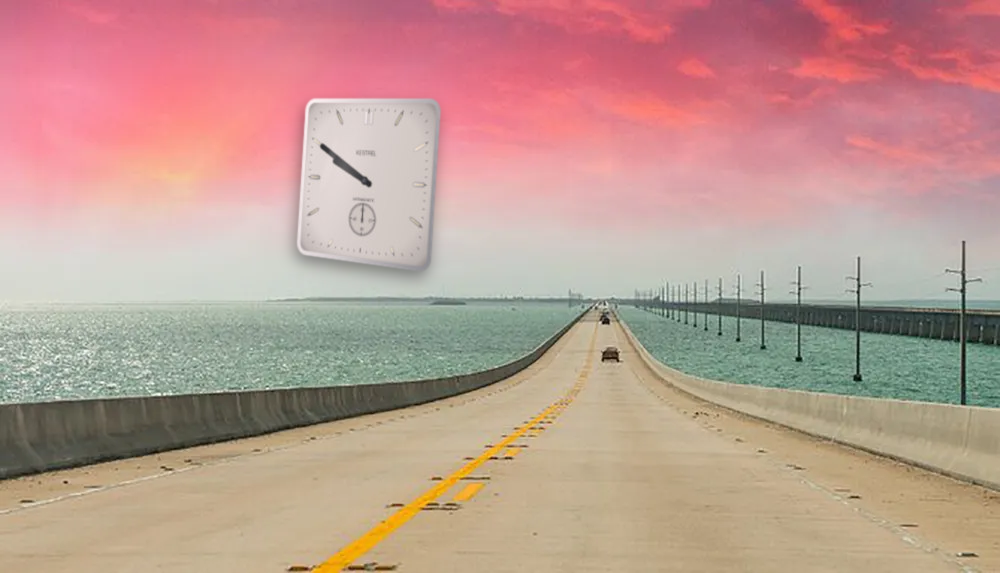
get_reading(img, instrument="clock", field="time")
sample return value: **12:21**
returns **9:50**
